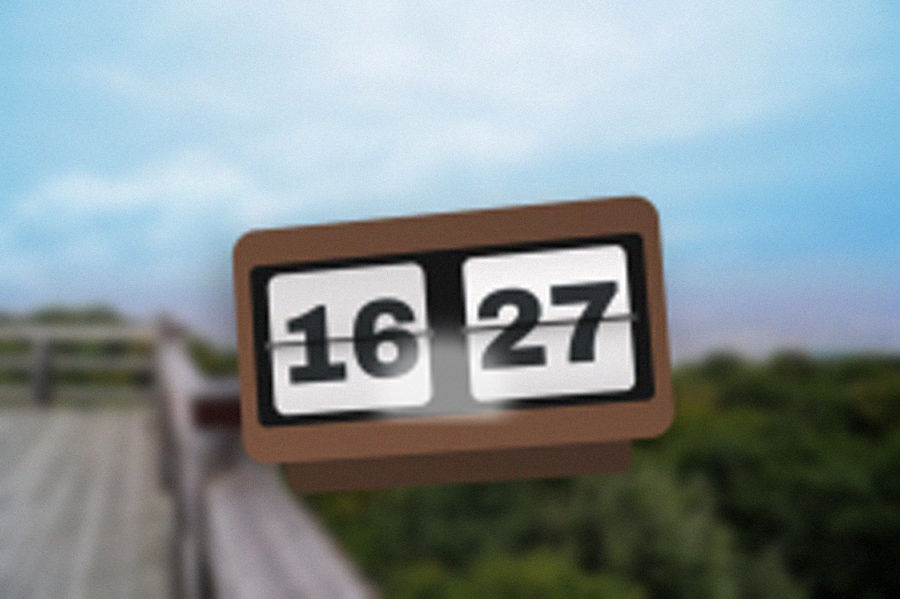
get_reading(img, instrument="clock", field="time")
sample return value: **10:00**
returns **16:27**
